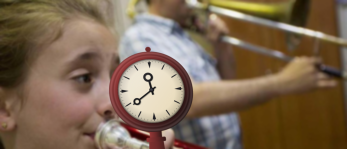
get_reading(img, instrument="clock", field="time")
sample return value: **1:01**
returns **11:39**
